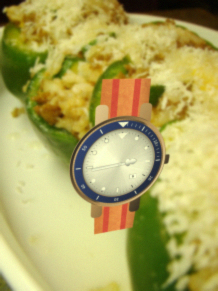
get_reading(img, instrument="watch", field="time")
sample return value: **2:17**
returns **2:44**
